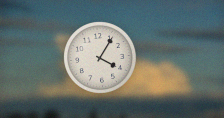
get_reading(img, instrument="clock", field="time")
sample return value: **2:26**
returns **4:06**
